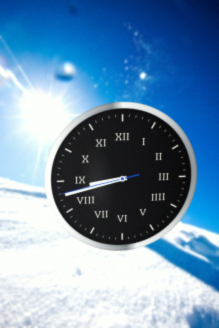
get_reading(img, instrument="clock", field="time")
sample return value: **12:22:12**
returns **8:42:43**
